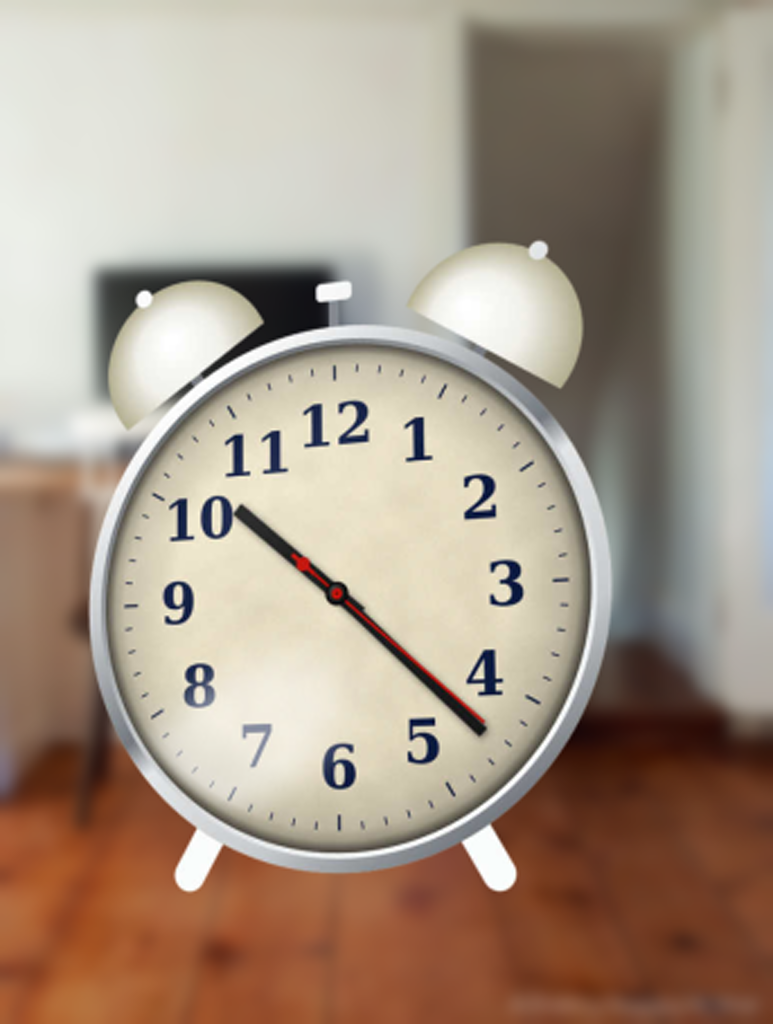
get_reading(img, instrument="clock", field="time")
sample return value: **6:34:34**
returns **10:22:22**
